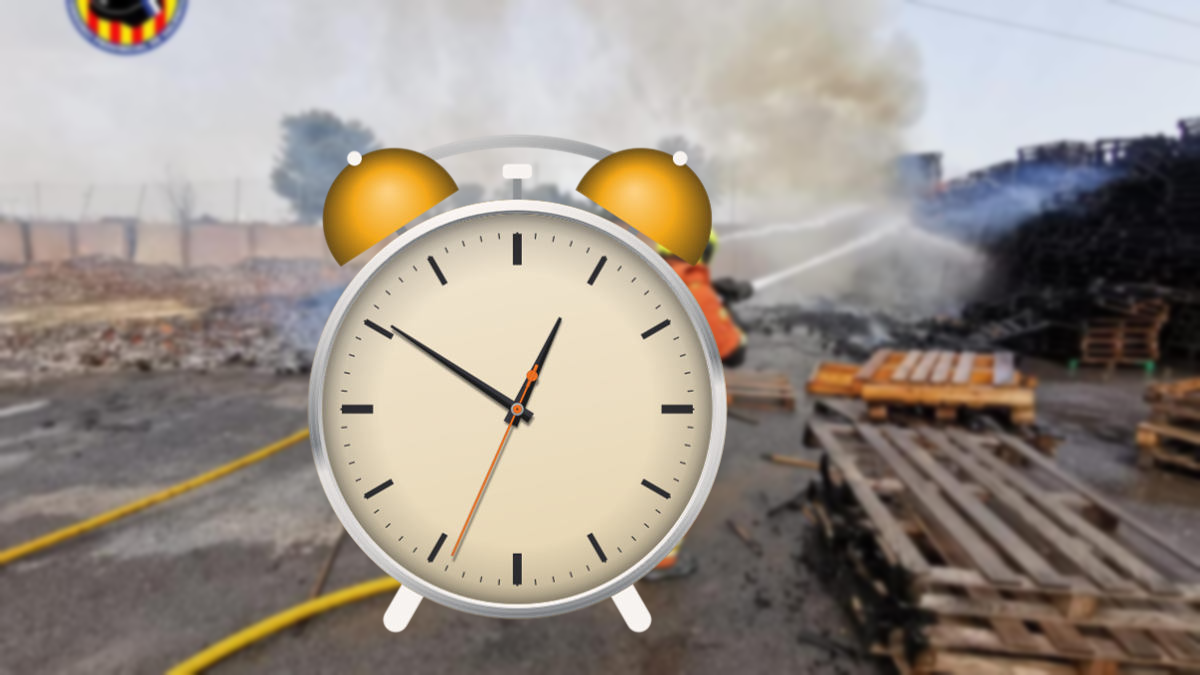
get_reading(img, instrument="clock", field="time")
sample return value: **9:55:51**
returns **12:50:34**
